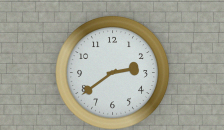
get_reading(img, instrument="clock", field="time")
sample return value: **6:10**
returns **2:39**
